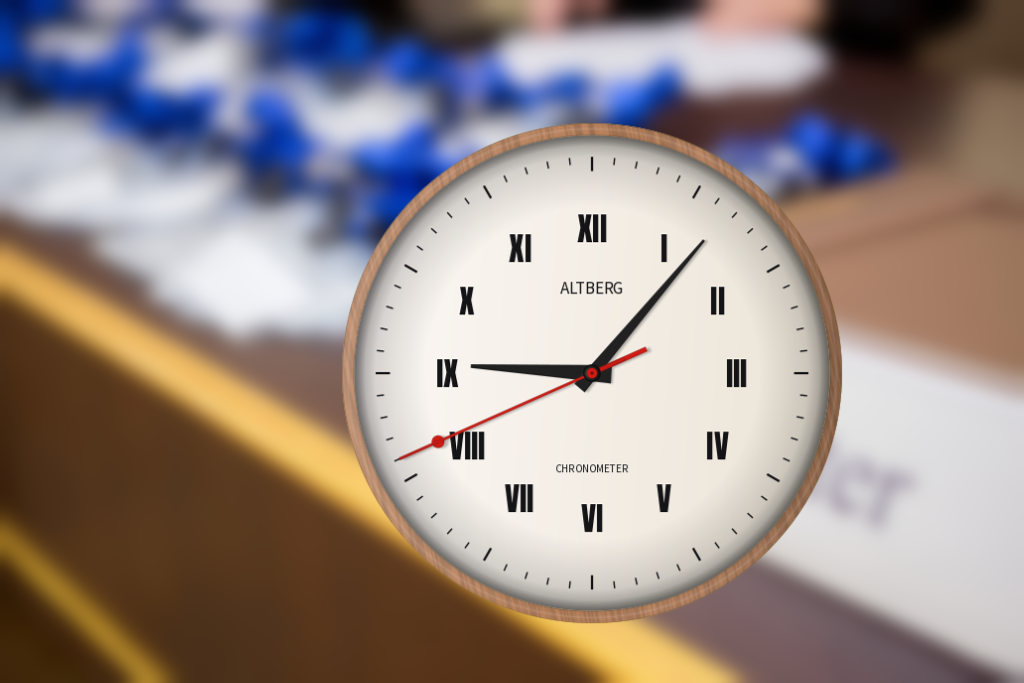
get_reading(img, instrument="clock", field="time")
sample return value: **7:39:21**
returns **9:06:41**
